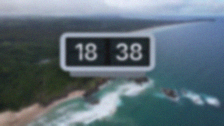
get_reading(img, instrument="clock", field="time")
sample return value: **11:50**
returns **18:38**
